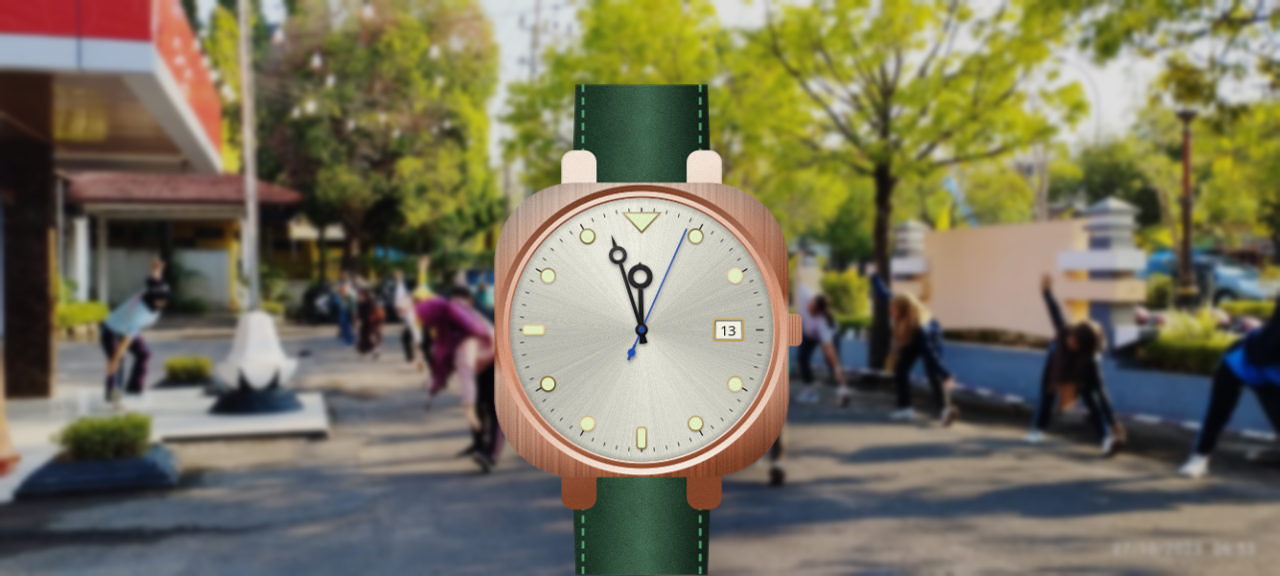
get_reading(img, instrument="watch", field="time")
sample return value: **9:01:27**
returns **11:57:04**
